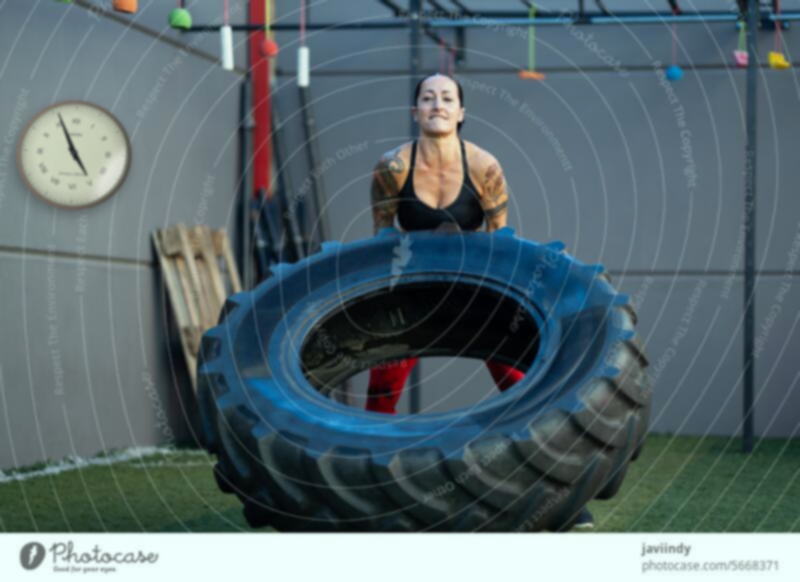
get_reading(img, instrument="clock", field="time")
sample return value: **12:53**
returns **4:56**
